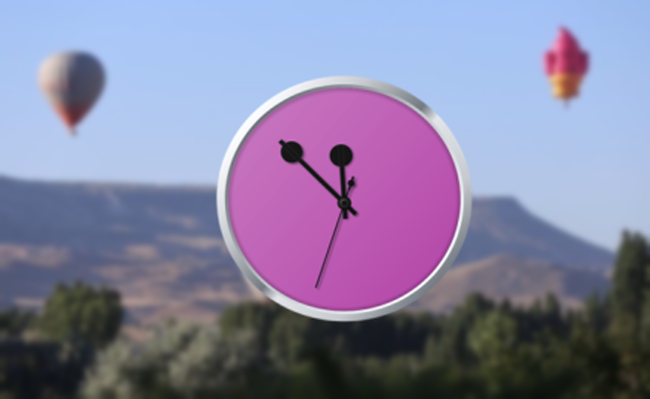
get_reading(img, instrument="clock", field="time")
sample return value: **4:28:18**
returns **11:52:33**
